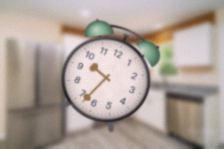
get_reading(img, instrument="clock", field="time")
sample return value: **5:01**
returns **9:33**
